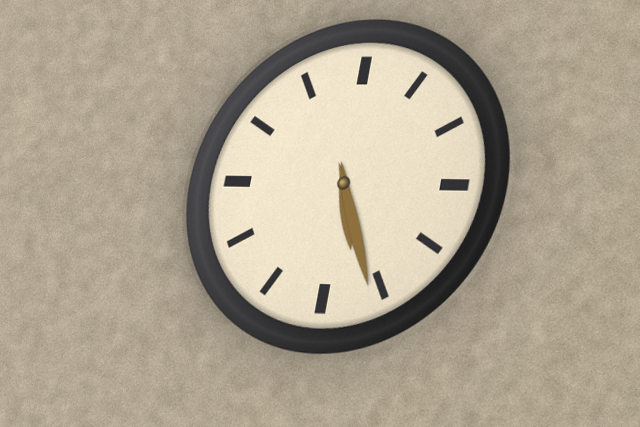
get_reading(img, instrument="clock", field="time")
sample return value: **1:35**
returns **5:26**
